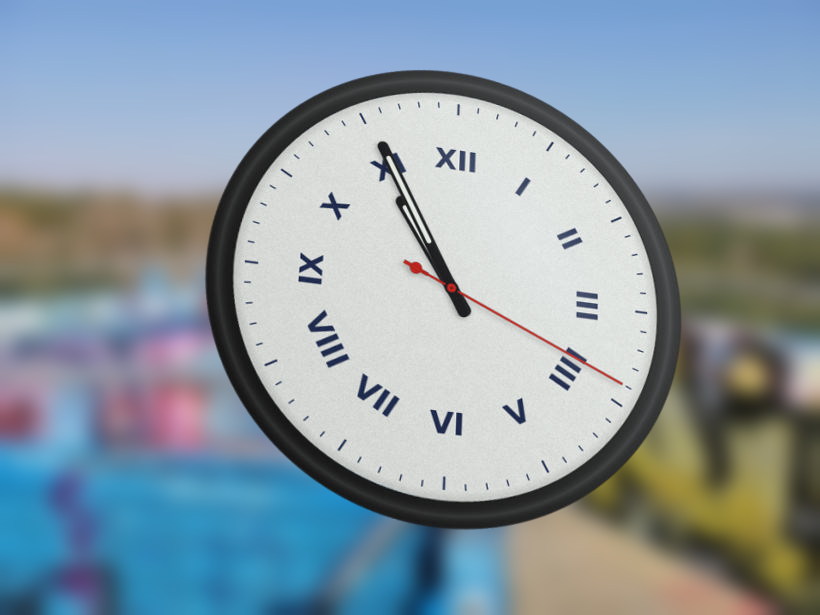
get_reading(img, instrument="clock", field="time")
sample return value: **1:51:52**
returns **10:55:19**
